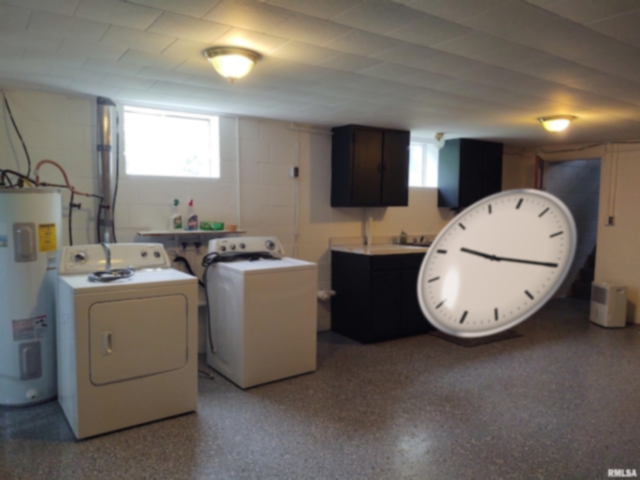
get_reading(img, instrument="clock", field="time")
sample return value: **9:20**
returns **9:15**
